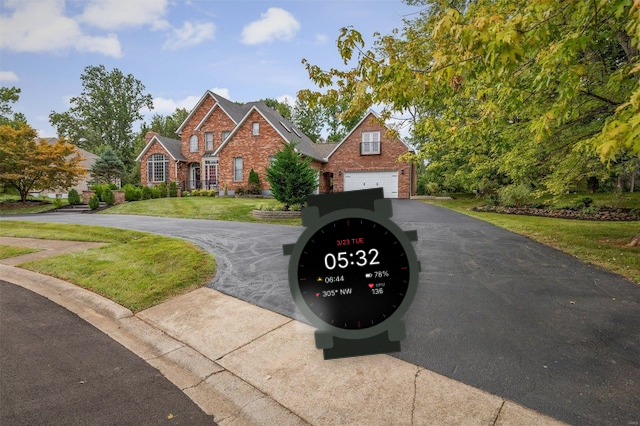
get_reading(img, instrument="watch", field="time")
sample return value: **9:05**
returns **5:32**
